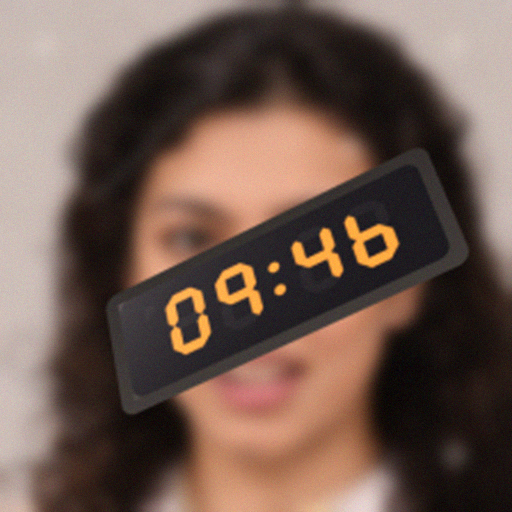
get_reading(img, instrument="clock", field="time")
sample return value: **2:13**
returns **9:46**
